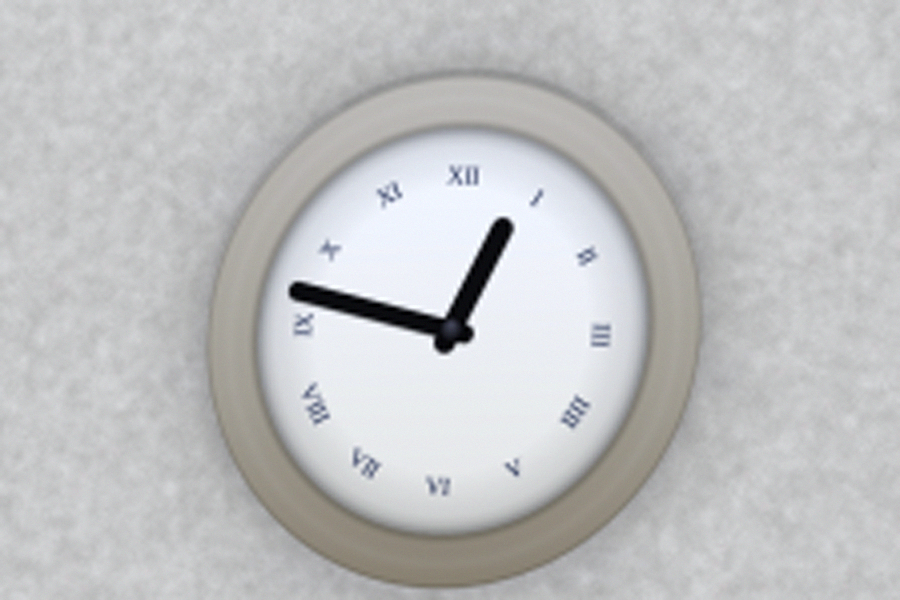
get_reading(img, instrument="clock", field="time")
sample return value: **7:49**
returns **12:47**
